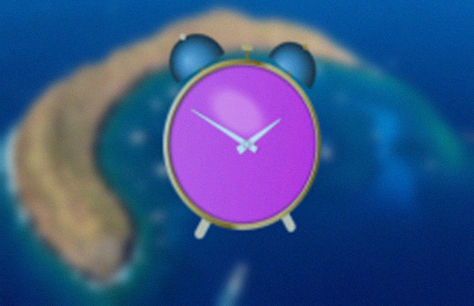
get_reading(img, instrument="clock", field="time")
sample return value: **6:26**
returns **1:50**
